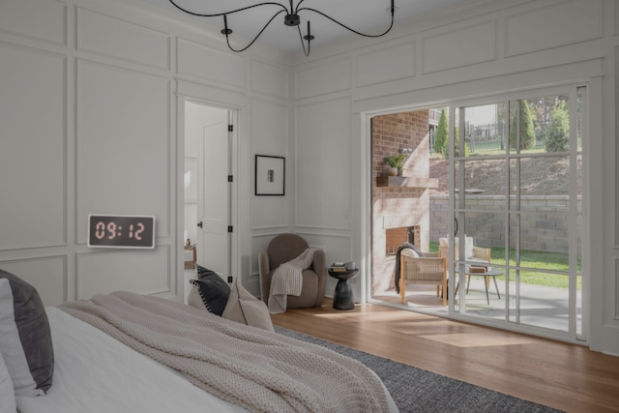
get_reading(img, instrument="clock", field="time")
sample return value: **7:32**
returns **9:12**
